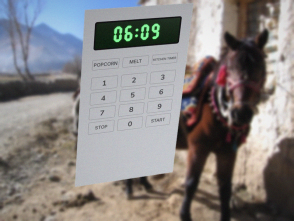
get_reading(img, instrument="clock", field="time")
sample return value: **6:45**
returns **6:09**
